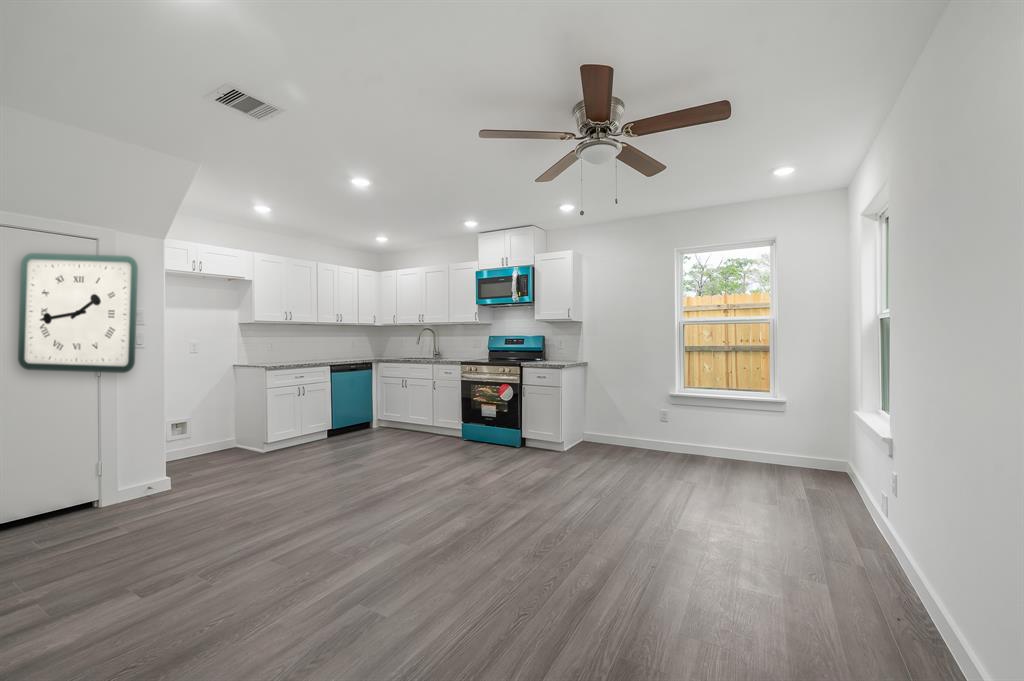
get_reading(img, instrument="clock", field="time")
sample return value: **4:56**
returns **1:43**
